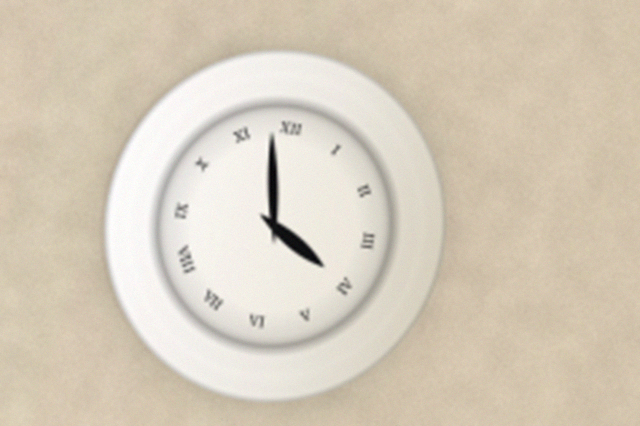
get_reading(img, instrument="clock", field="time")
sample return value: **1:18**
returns **3:58**
